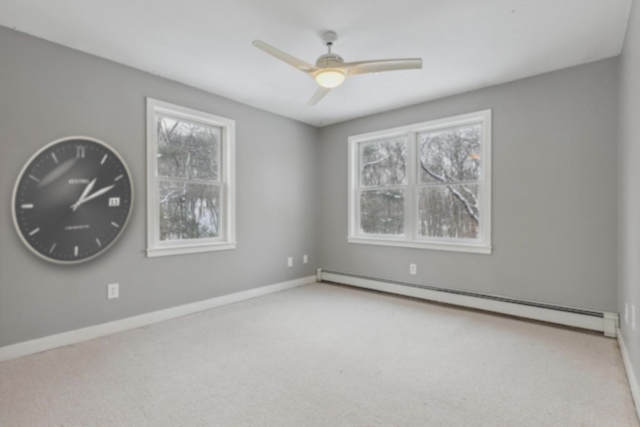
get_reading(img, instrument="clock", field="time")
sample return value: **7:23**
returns **1:11**
